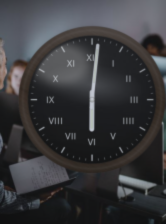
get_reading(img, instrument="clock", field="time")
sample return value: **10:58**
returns **6:01**
